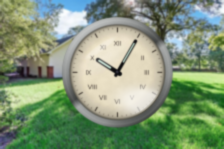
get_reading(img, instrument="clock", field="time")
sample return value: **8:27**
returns **10:05**
